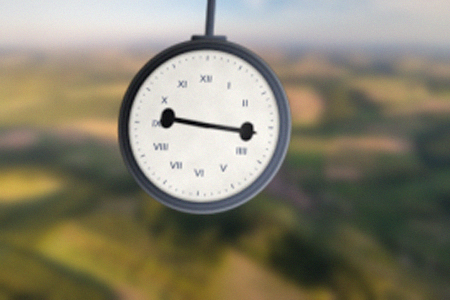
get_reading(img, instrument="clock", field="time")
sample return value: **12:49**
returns **9:16**
